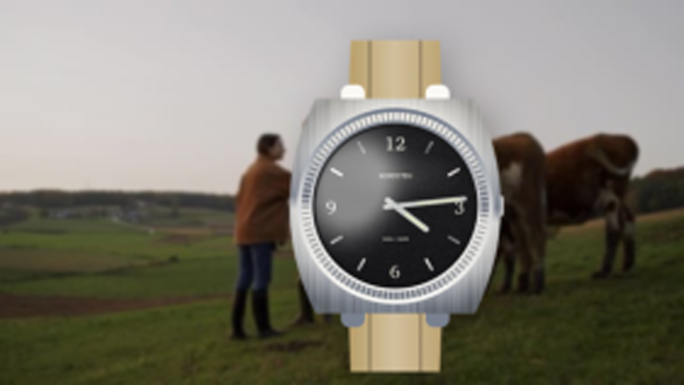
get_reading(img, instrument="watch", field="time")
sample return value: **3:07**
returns **4:14**
